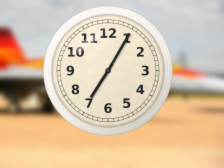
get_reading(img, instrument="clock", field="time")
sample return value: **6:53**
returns **7:05**
